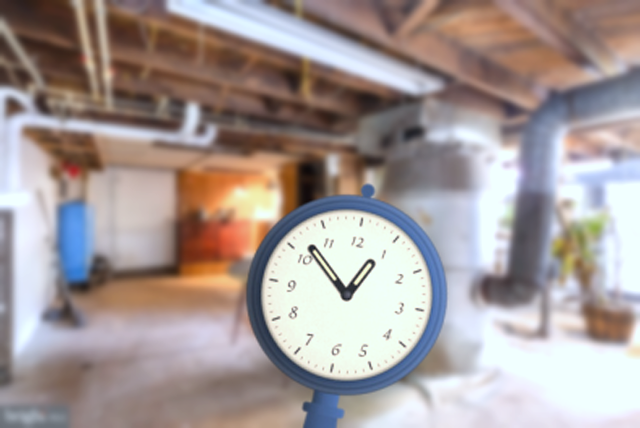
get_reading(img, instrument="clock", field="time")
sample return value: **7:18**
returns **12:52**
